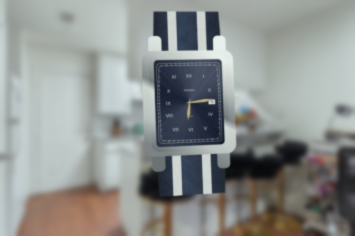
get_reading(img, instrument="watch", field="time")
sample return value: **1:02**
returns **6:14**
